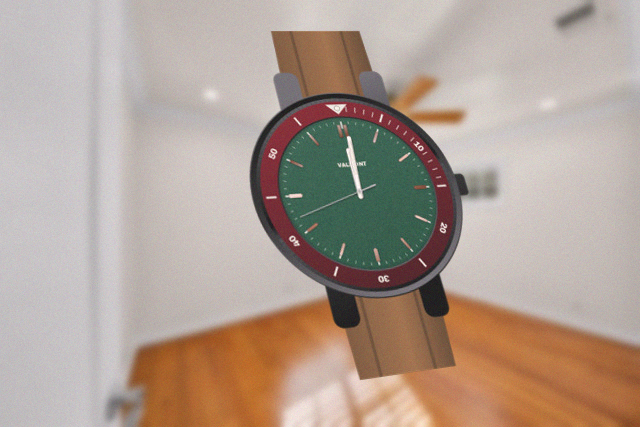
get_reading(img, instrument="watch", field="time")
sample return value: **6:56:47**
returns **12:00:42**
